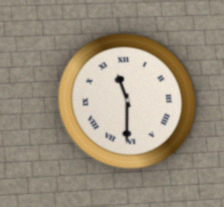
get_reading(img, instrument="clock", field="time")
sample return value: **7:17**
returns **11:31**
